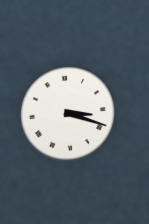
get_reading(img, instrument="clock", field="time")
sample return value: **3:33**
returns **3:19**
